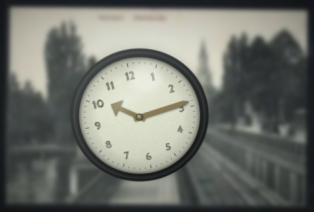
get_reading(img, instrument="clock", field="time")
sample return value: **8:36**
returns **10:14**
